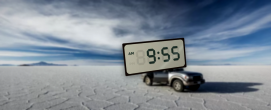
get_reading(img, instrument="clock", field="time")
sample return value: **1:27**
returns **9:55**
